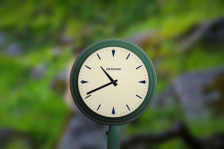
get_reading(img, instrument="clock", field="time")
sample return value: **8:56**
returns **10:41**
